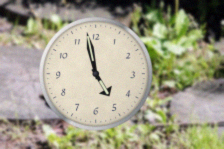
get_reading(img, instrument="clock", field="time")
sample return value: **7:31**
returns **4:58**
